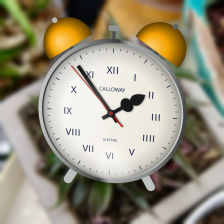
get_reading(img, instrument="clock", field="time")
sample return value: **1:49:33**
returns **1:53:53**
